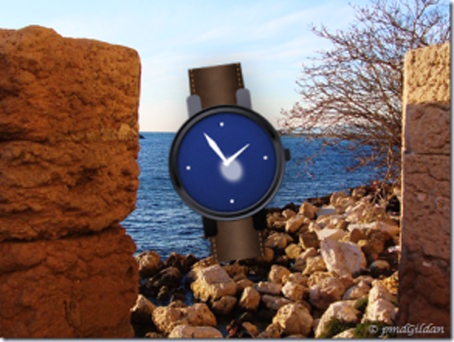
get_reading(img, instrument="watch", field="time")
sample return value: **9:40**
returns **1:55**
